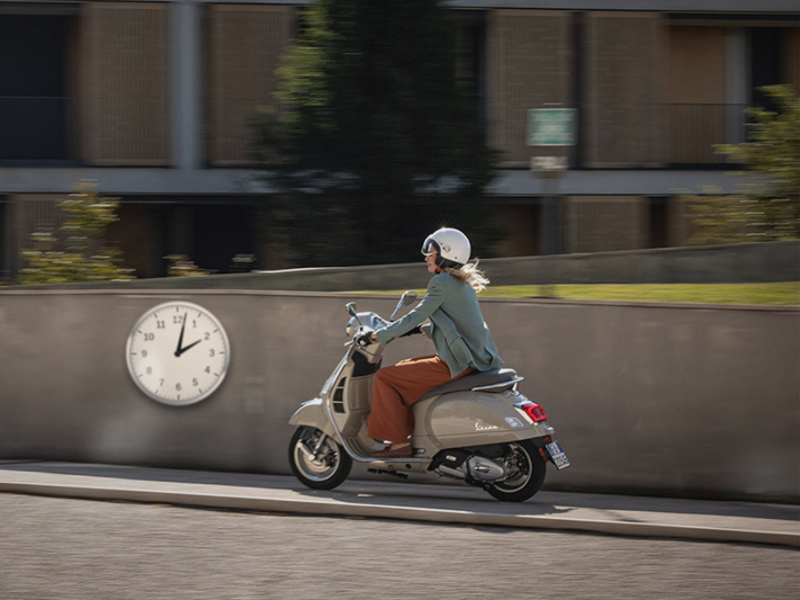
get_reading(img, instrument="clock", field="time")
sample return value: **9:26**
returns **2:02**
